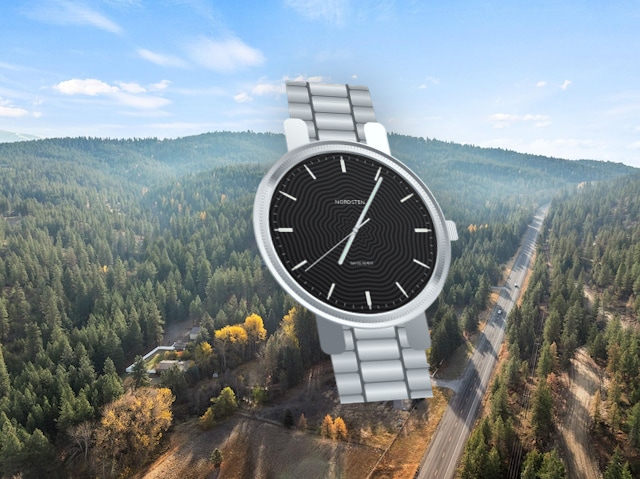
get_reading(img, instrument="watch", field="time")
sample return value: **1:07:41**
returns **7:05:39**
